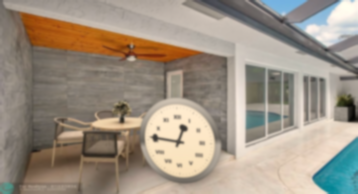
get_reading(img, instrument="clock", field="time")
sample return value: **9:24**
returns **12:46**
